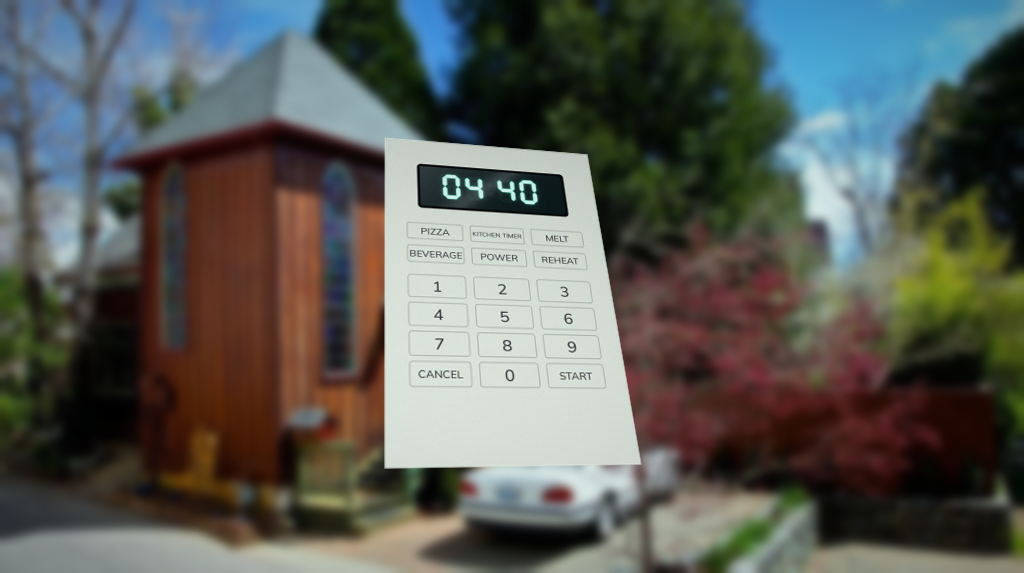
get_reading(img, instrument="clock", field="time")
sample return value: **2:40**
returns **4:40**
